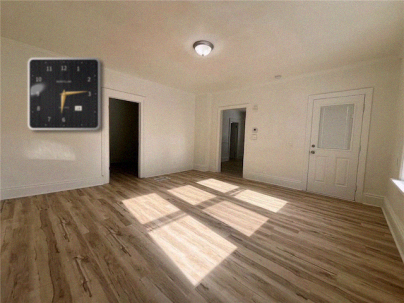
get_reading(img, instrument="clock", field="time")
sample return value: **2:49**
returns **6:14**
